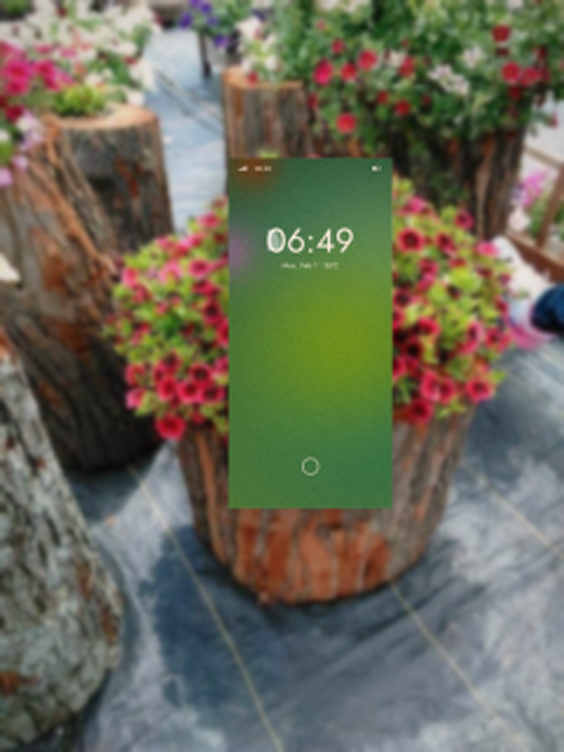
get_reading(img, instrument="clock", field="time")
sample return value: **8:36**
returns **6:49**
